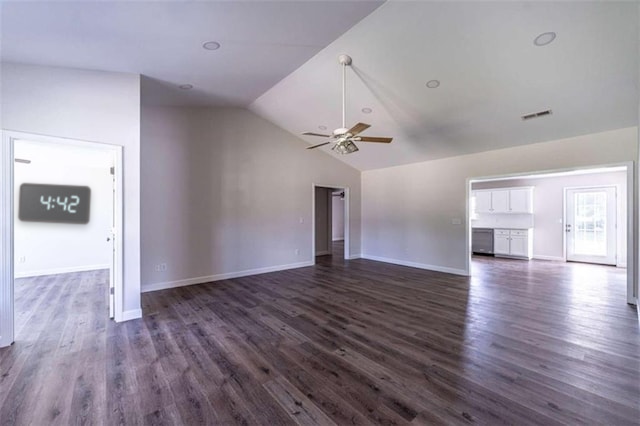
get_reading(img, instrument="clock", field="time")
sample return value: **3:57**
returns **4:42**
